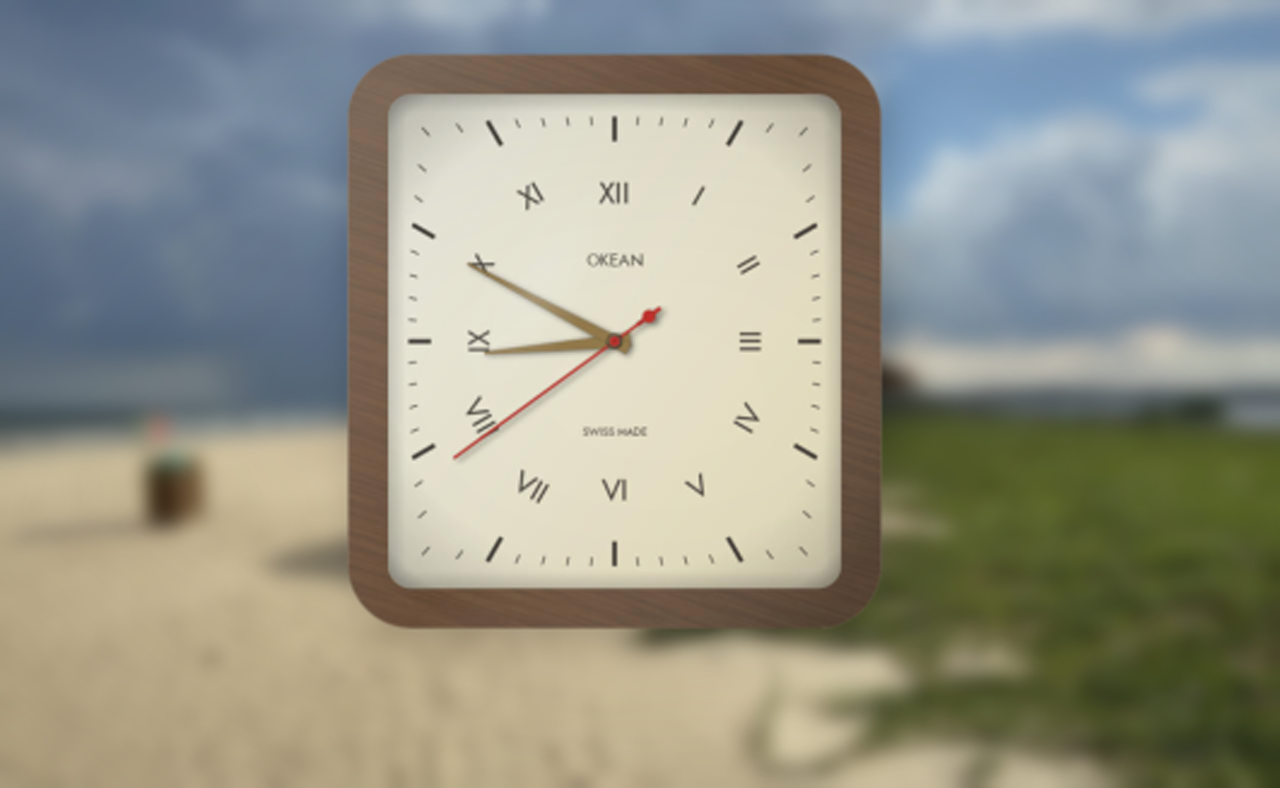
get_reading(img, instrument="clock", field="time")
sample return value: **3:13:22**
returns **8:49:39**
